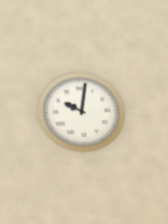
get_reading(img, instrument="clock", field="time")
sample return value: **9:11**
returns **10:02**
